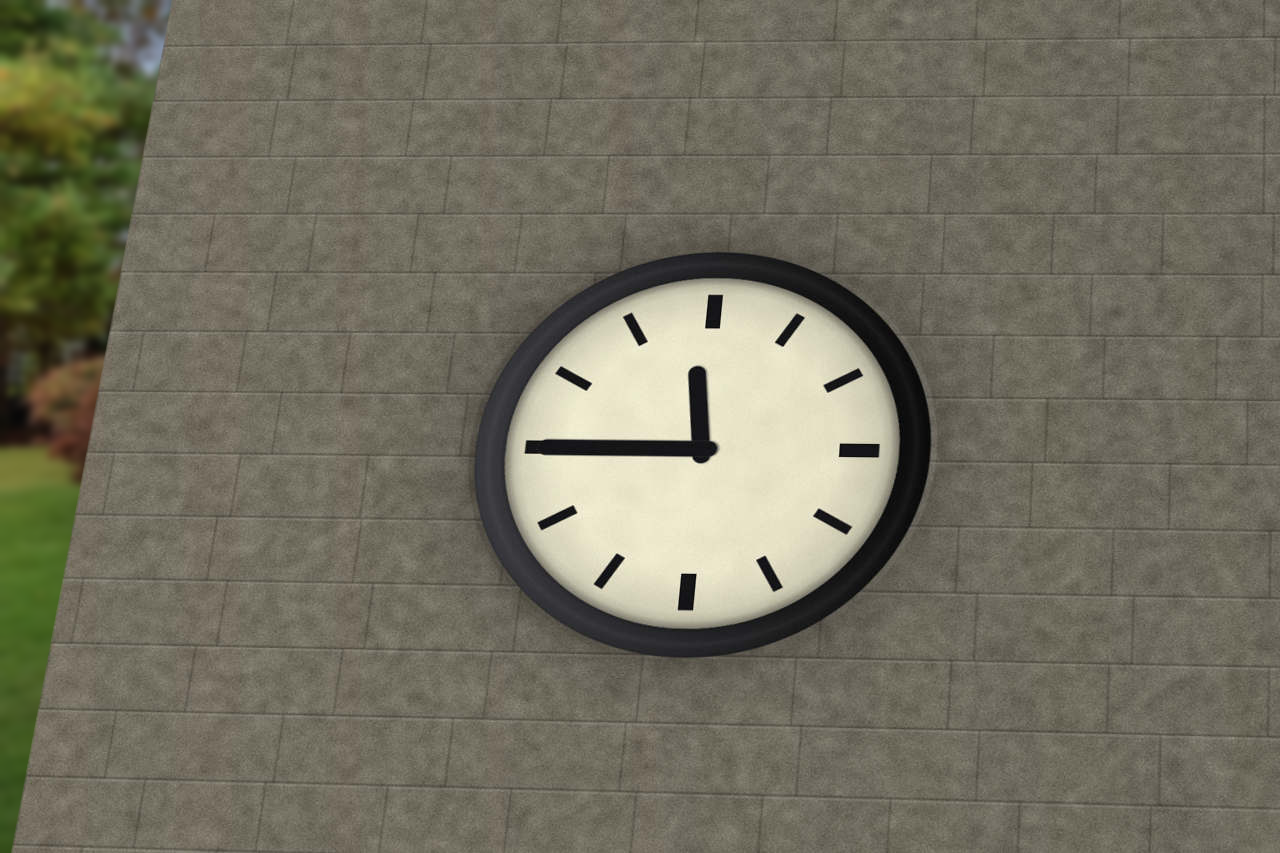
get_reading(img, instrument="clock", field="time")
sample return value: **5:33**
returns **11:45**
